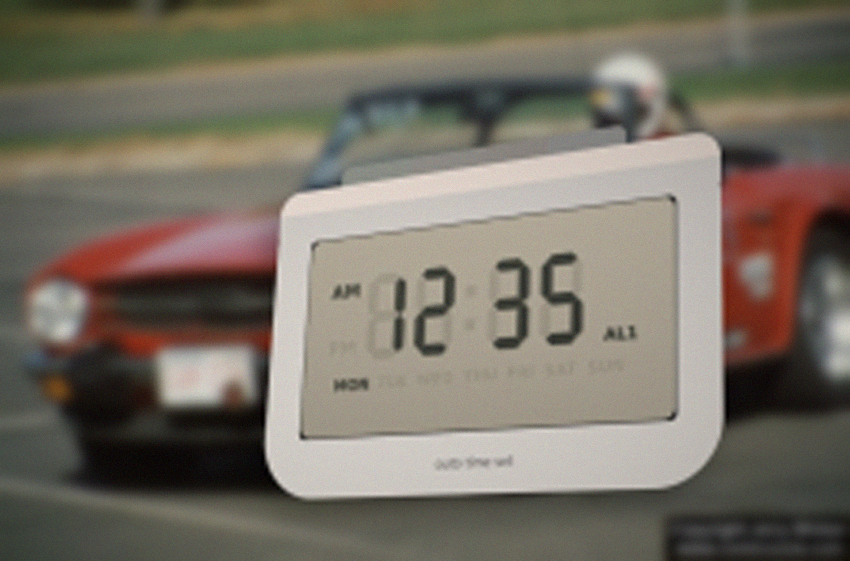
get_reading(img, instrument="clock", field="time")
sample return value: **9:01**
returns **12:35**
